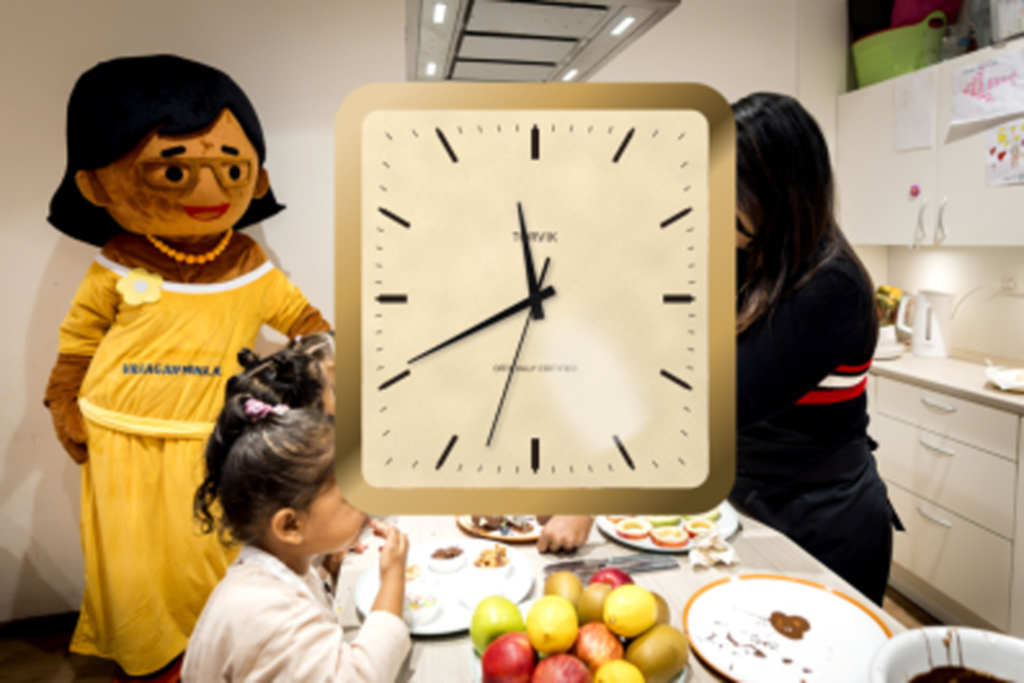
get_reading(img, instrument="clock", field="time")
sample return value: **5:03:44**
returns **11:40:33**
